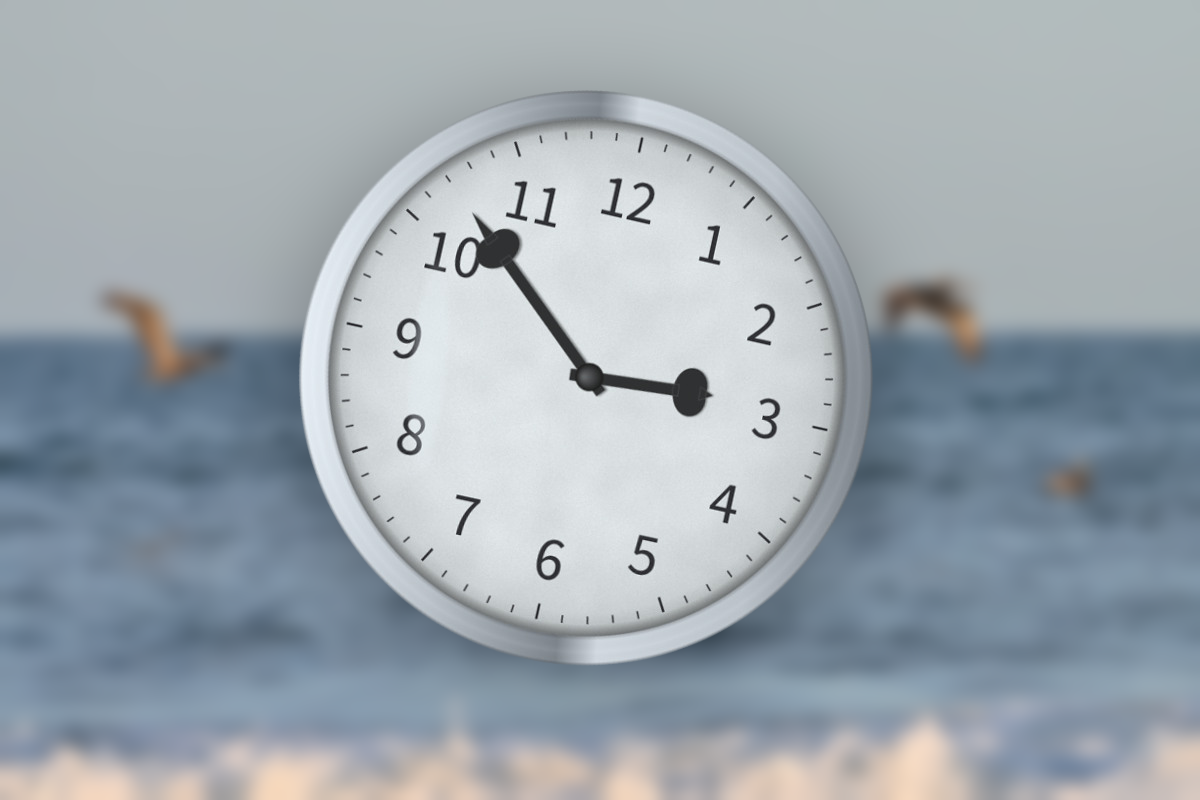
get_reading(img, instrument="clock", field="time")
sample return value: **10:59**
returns **2:52**
